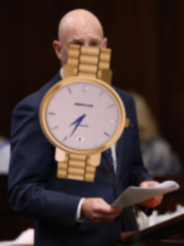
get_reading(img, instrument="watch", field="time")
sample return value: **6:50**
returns **7:34**
